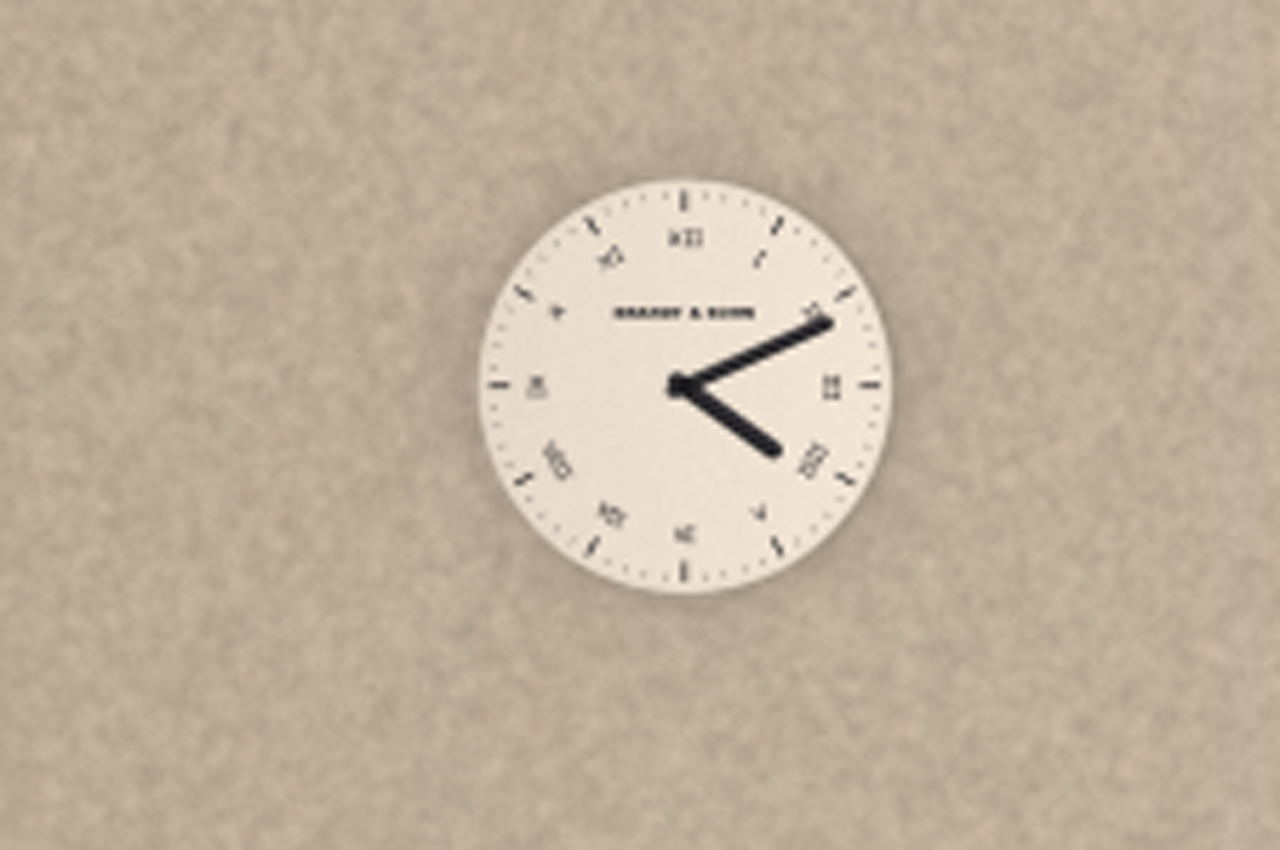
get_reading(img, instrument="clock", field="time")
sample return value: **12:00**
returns **4:11**
